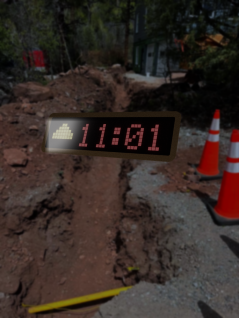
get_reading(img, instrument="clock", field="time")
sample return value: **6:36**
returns **11:01**
